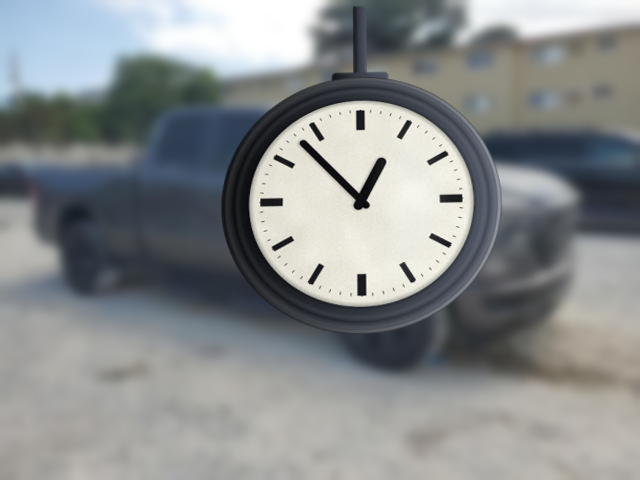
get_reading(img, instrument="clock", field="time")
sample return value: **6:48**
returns **12:53**
